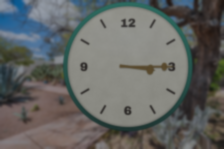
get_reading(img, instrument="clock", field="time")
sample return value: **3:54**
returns **3:15**
